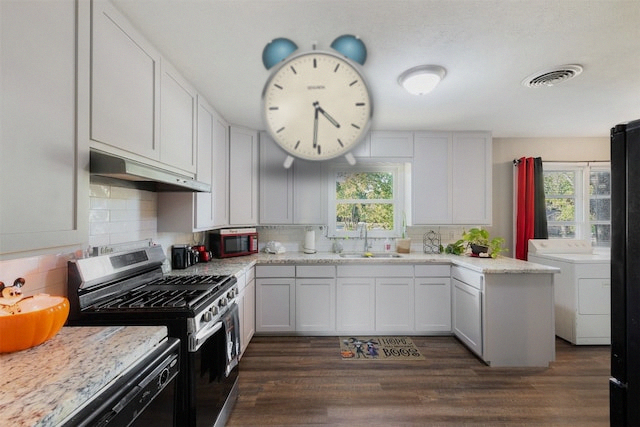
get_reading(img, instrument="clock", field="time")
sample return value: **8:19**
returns **4:31**
